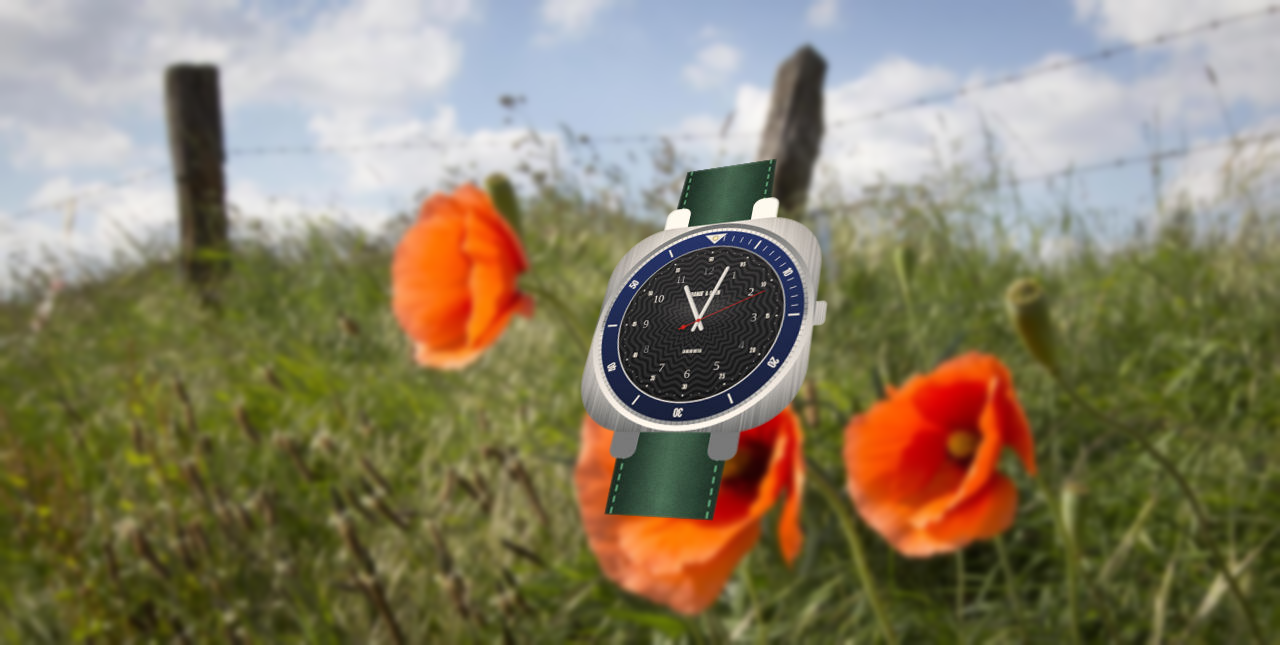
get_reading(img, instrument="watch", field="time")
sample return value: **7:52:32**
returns **11:03:11**
